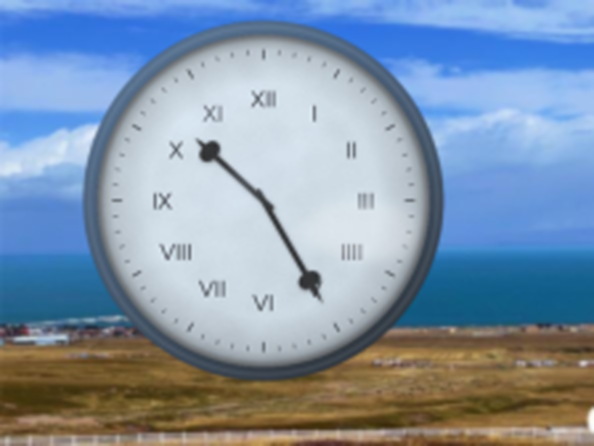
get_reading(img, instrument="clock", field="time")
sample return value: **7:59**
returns **10:25**
